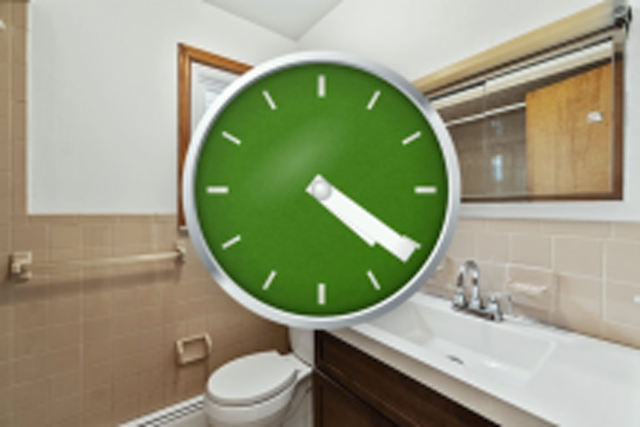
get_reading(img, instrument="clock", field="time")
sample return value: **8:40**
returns **4:21**
